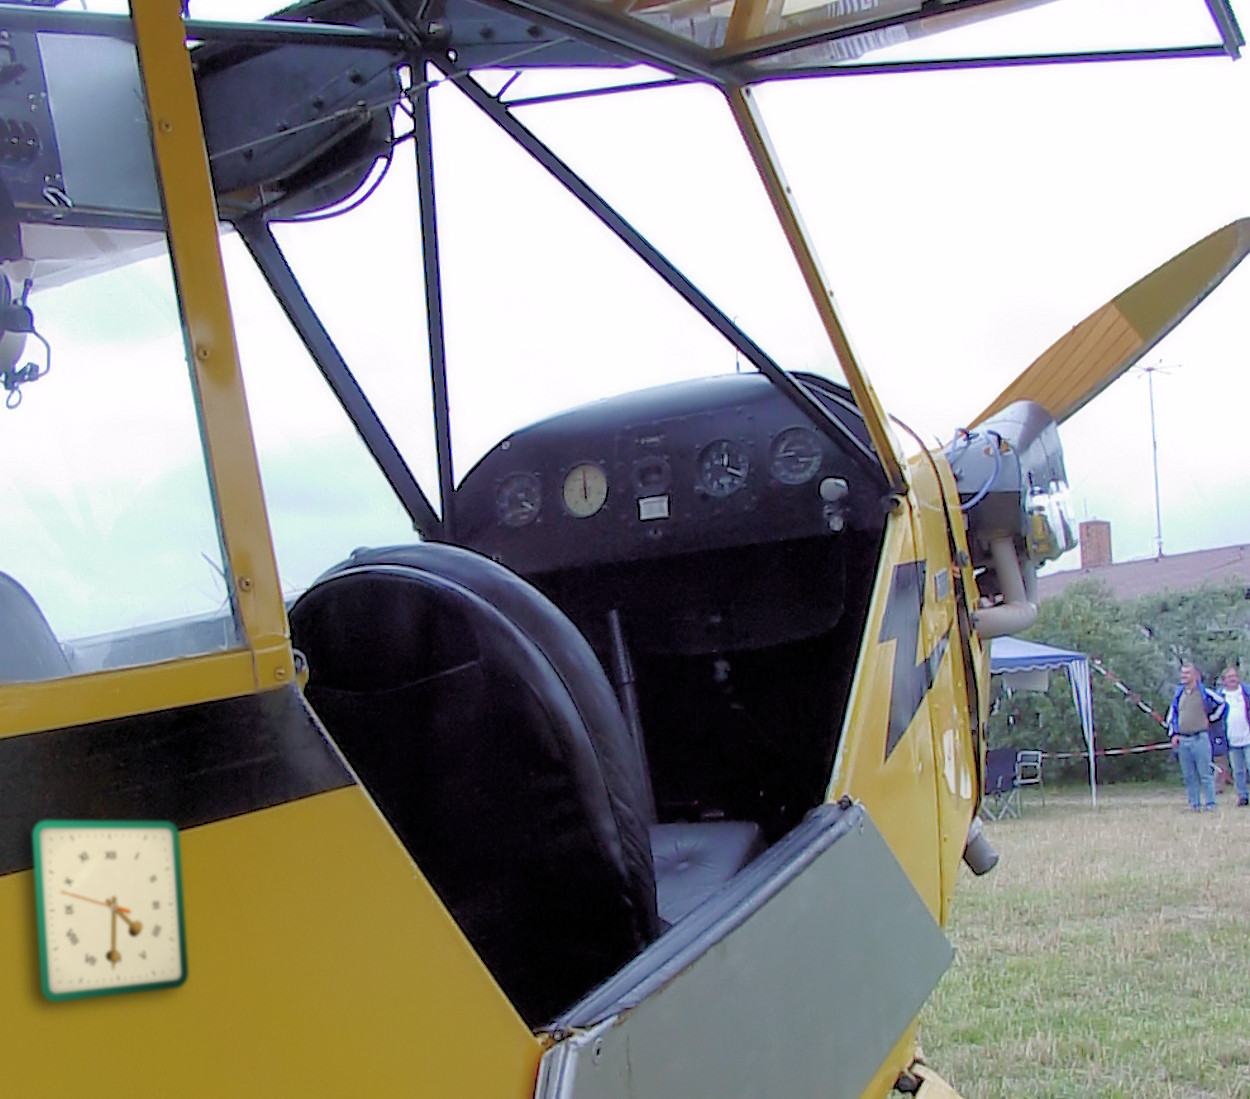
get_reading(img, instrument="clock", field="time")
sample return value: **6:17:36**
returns **4:30:48**
